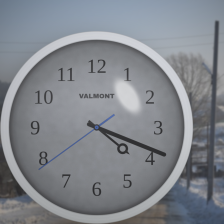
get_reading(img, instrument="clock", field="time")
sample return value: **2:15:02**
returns **4:18:39**
